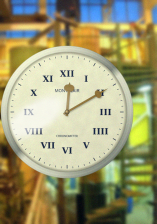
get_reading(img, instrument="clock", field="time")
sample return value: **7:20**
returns **12:10**
